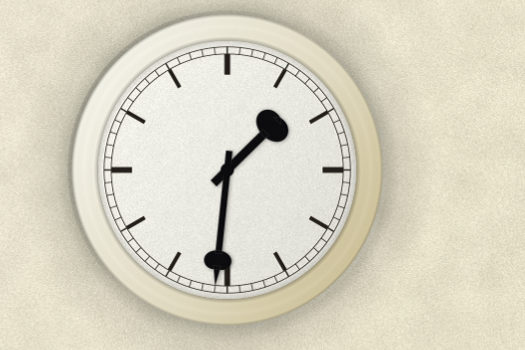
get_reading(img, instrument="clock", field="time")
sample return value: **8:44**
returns **1:31**
